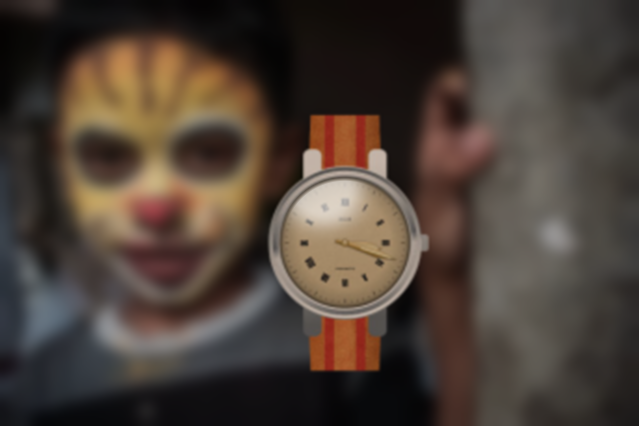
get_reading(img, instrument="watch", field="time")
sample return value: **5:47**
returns **3:18**
